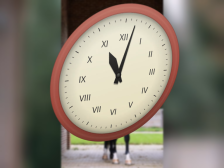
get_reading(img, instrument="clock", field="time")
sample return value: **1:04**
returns **11:02**
